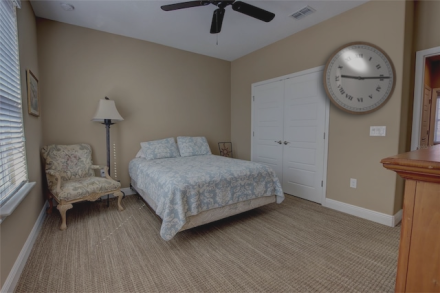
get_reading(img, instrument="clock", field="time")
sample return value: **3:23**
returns **9:15**
